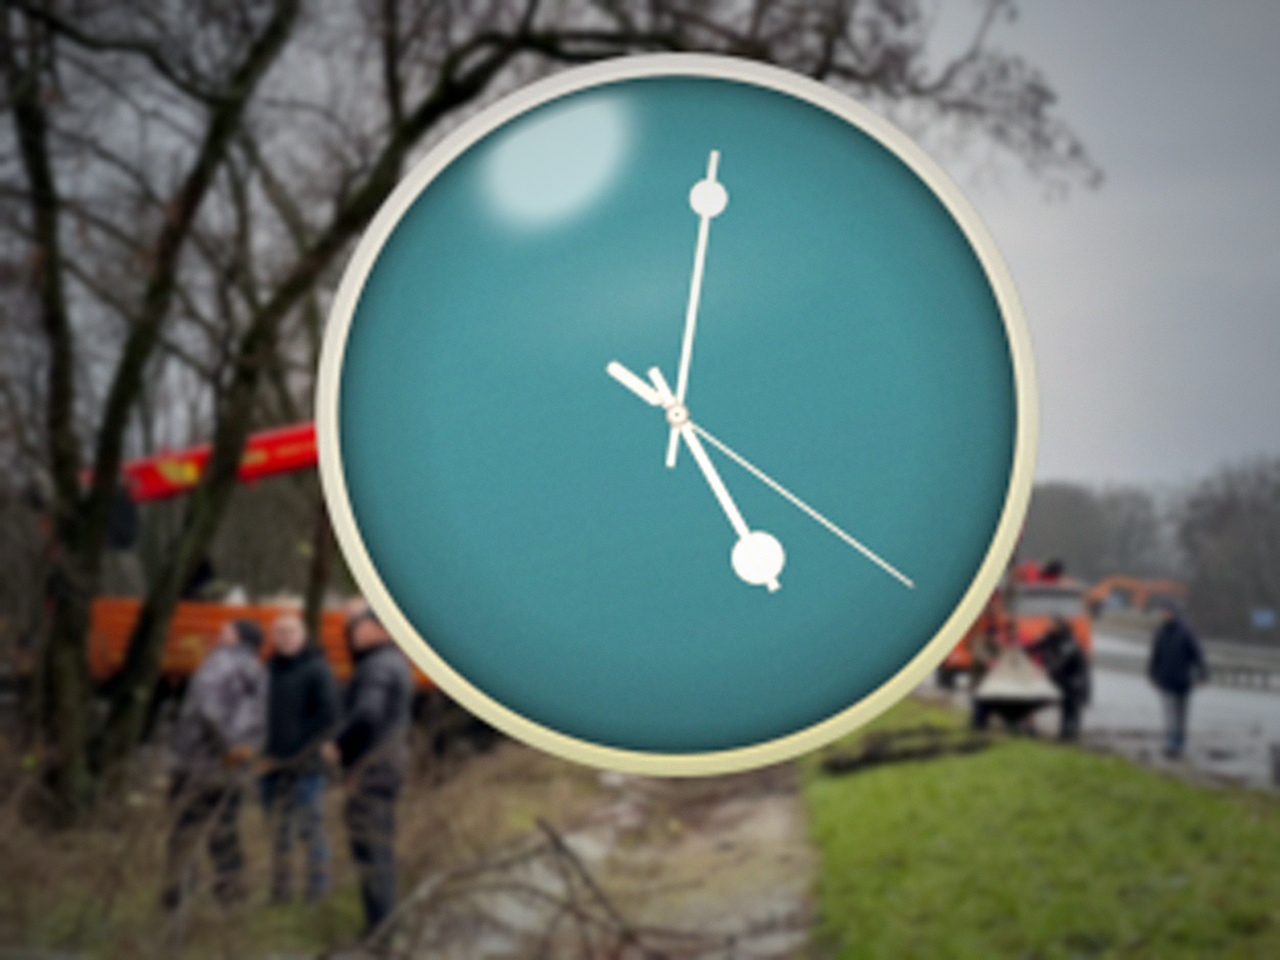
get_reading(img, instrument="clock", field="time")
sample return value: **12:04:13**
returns **5:01:21**
